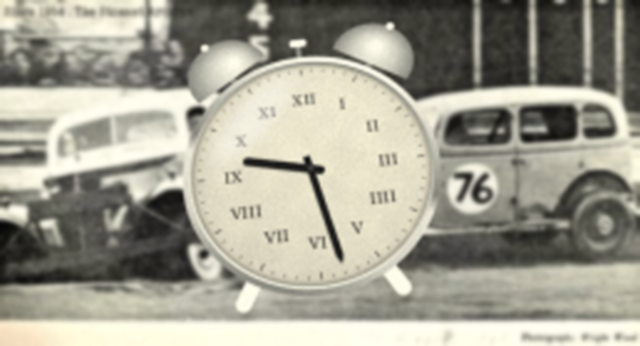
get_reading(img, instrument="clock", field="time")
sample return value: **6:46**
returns **9:28**
